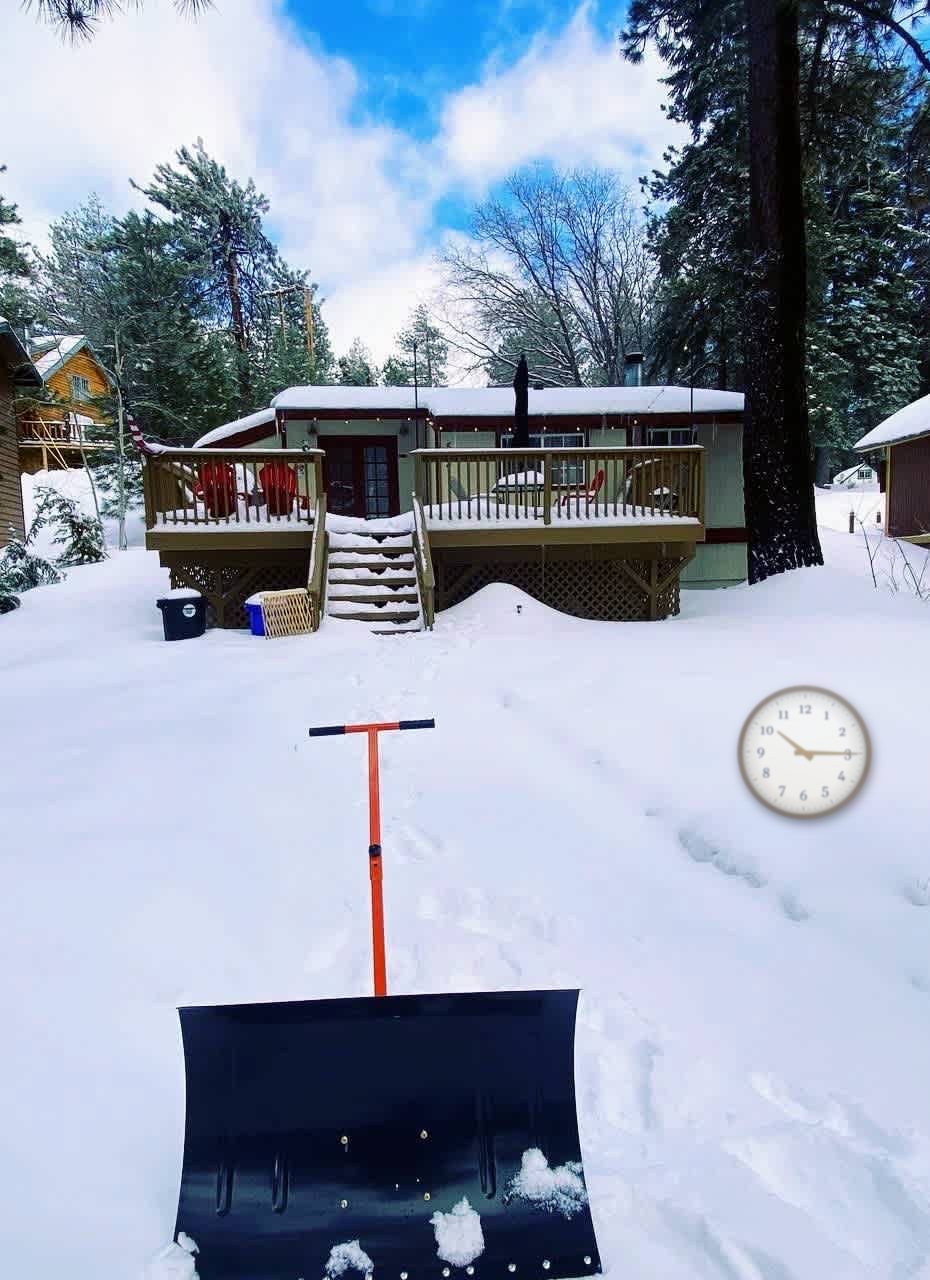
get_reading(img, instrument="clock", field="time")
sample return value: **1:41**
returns **10:15**
